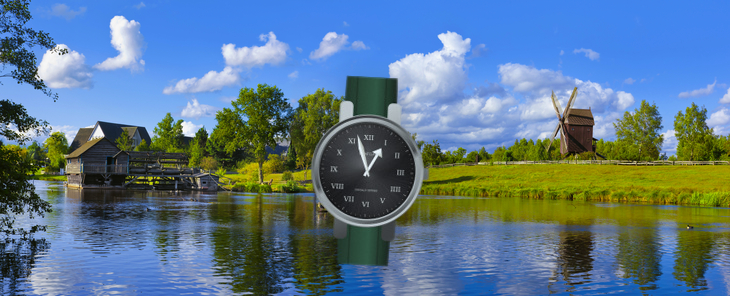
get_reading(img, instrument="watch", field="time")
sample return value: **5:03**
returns **12:57**
